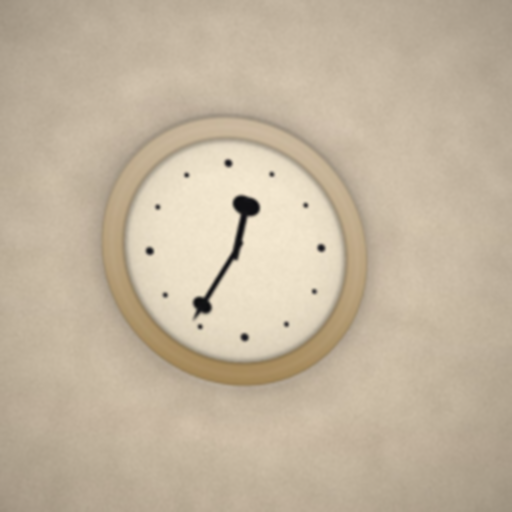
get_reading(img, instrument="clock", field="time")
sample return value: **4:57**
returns **12:36**
